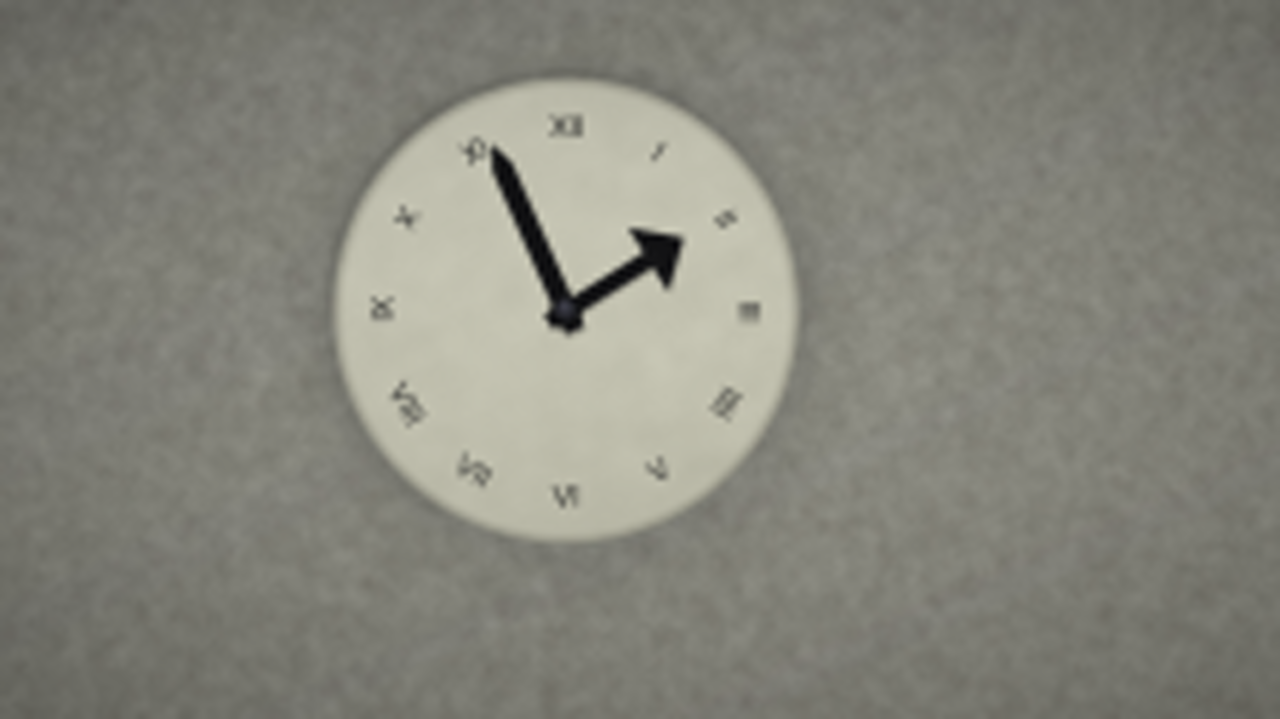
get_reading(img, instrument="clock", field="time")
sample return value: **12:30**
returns **1:56**
